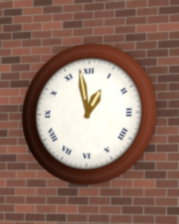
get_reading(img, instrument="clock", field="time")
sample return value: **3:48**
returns **12:58**
